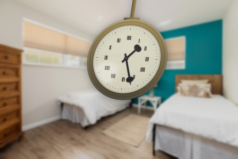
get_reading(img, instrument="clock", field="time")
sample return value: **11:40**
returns **1:27**
